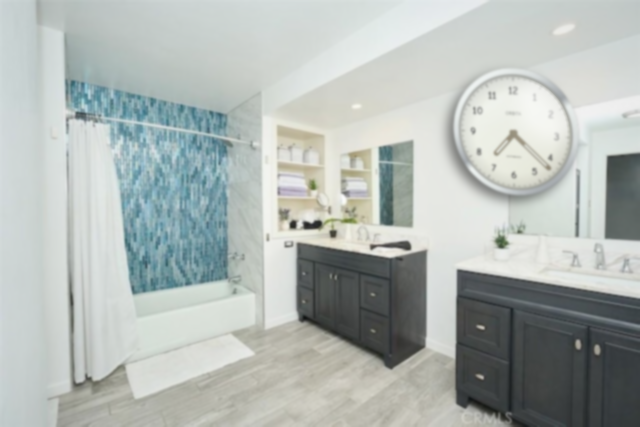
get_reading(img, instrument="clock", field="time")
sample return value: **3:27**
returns **7:22**
